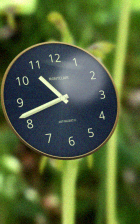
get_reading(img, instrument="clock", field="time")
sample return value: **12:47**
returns **10:42**
